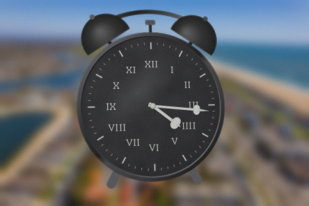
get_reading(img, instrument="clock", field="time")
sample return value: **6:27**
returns **4:16**
